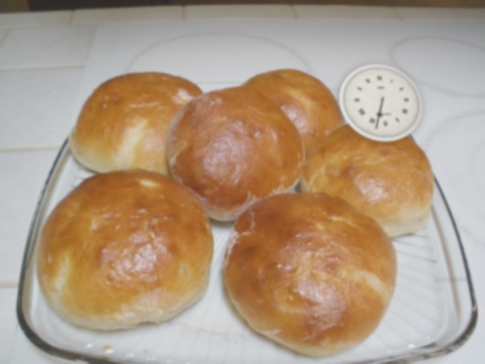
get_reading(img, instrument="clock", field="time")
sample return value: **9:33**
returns **6:33**
